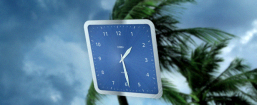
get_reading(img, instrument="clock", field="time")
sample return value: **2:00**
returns **1:29**
